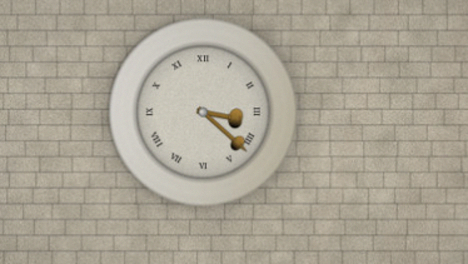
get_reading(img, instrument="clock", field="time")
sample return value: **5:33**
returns **3:22**
